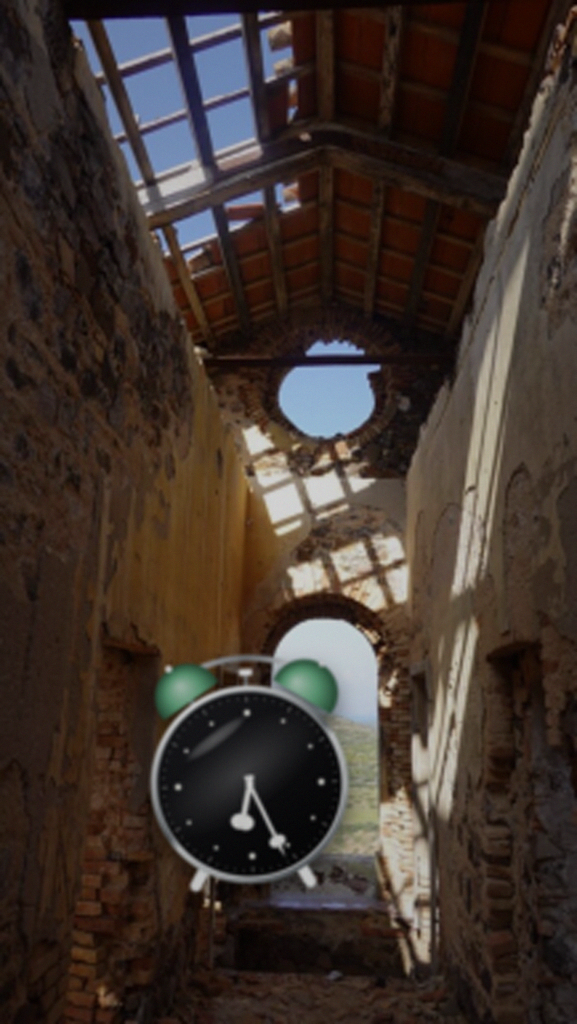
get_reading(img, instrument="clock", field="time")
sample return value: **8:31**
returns **6:26**
